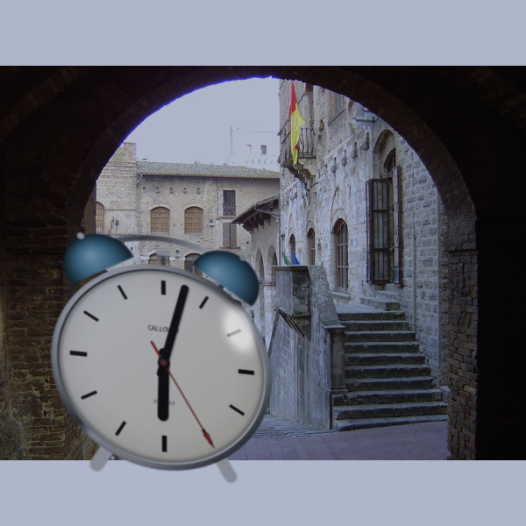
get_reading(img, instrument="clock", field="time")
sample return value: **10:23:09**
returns **6:02:25**
